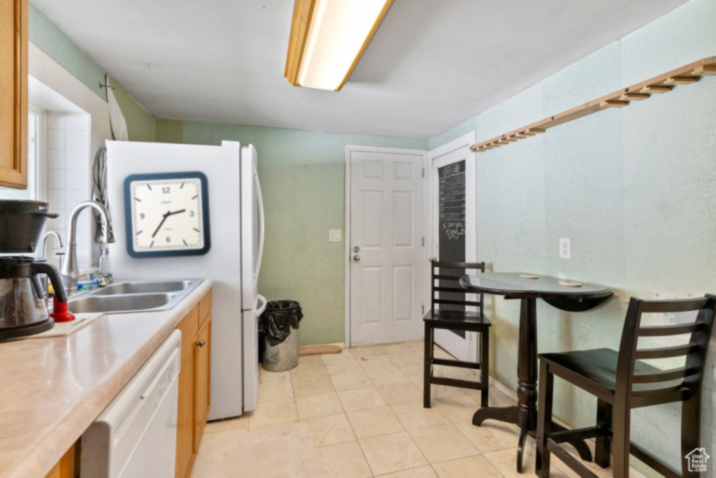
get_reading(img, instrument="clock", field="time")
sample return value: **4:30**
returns **2:36**
